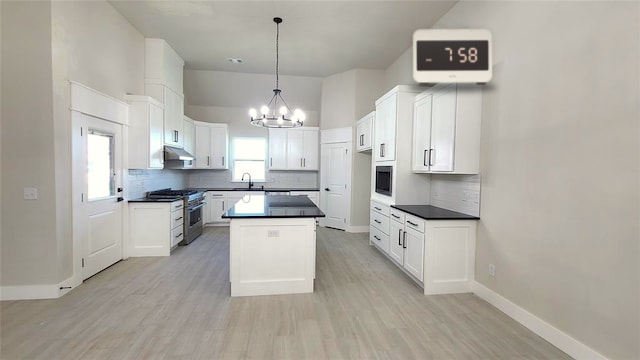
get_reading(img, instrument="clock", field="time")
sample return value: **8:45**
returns **7:58**
